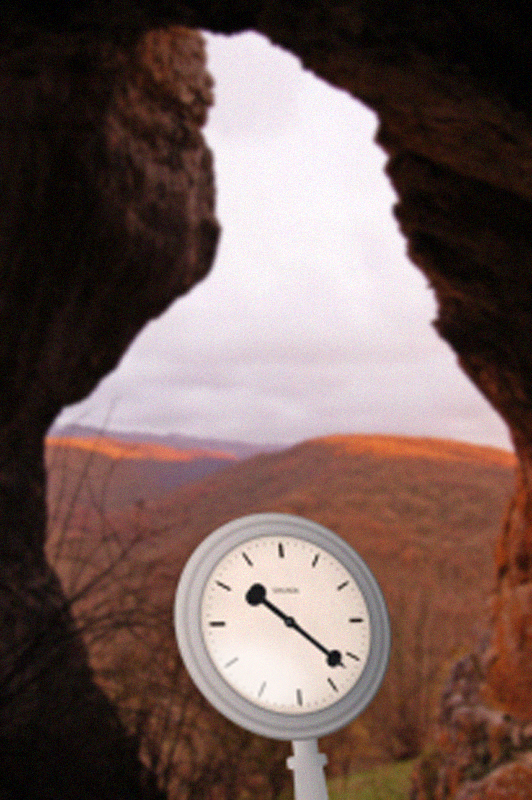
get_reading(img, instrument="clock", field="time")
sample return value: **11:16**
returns **10:22**
